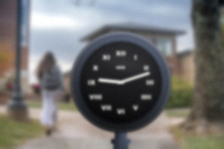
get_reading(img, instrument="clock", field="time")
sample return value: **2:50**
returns **9:12**
